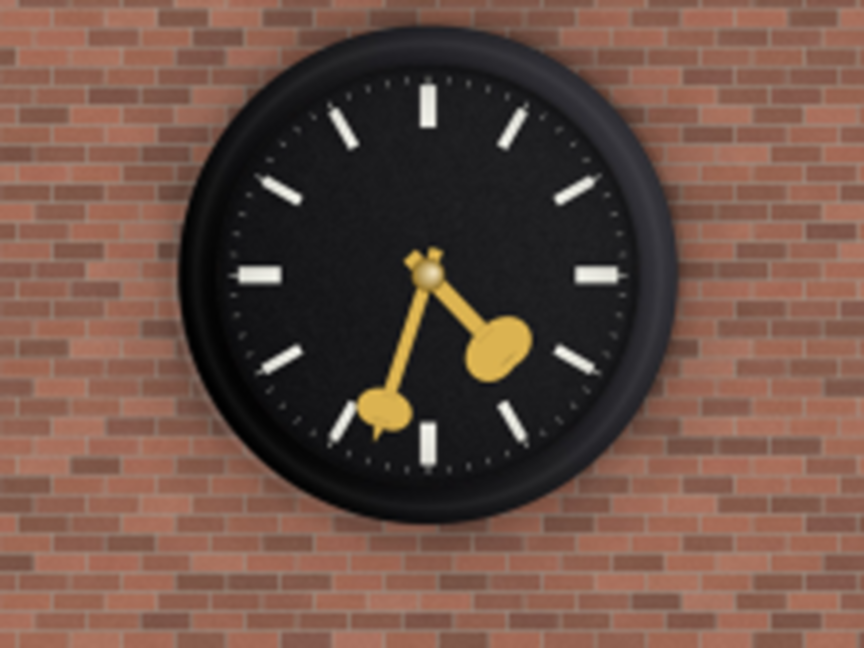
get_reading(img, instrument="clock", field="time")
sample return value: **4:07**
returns **4:33**
